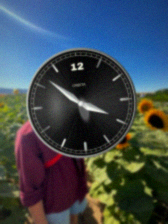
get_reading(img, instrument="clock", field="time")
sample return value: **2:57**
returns **3:52**
